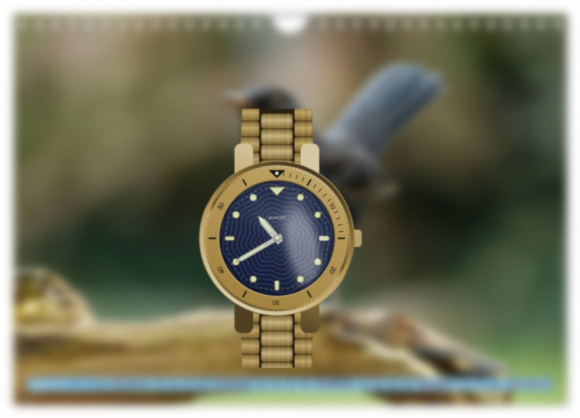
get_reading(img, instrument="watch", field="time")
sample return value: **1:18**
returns **10:40**
